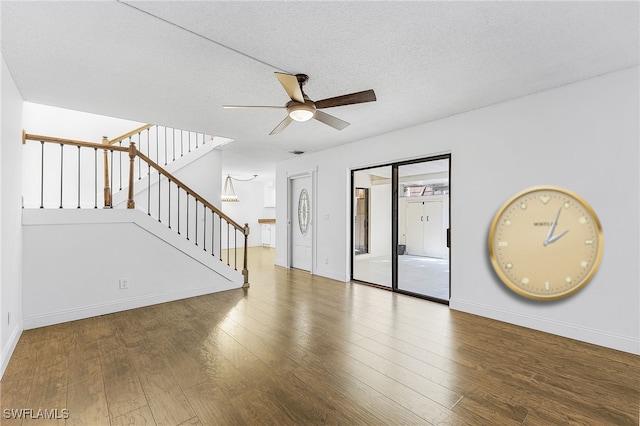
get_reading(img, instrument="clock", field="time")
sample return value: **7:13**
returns **2:04**
